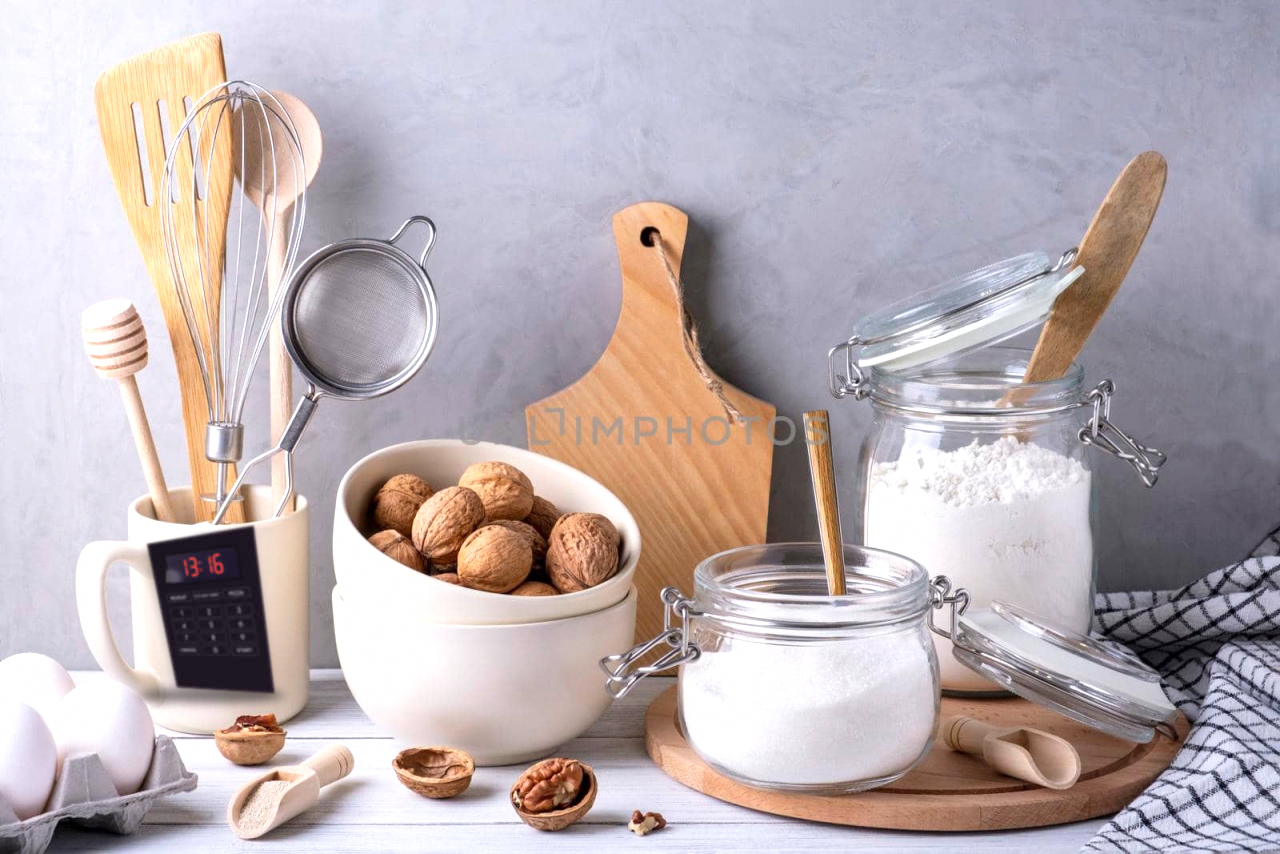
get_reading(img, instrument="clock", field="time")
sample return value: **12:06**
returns **13:16**
